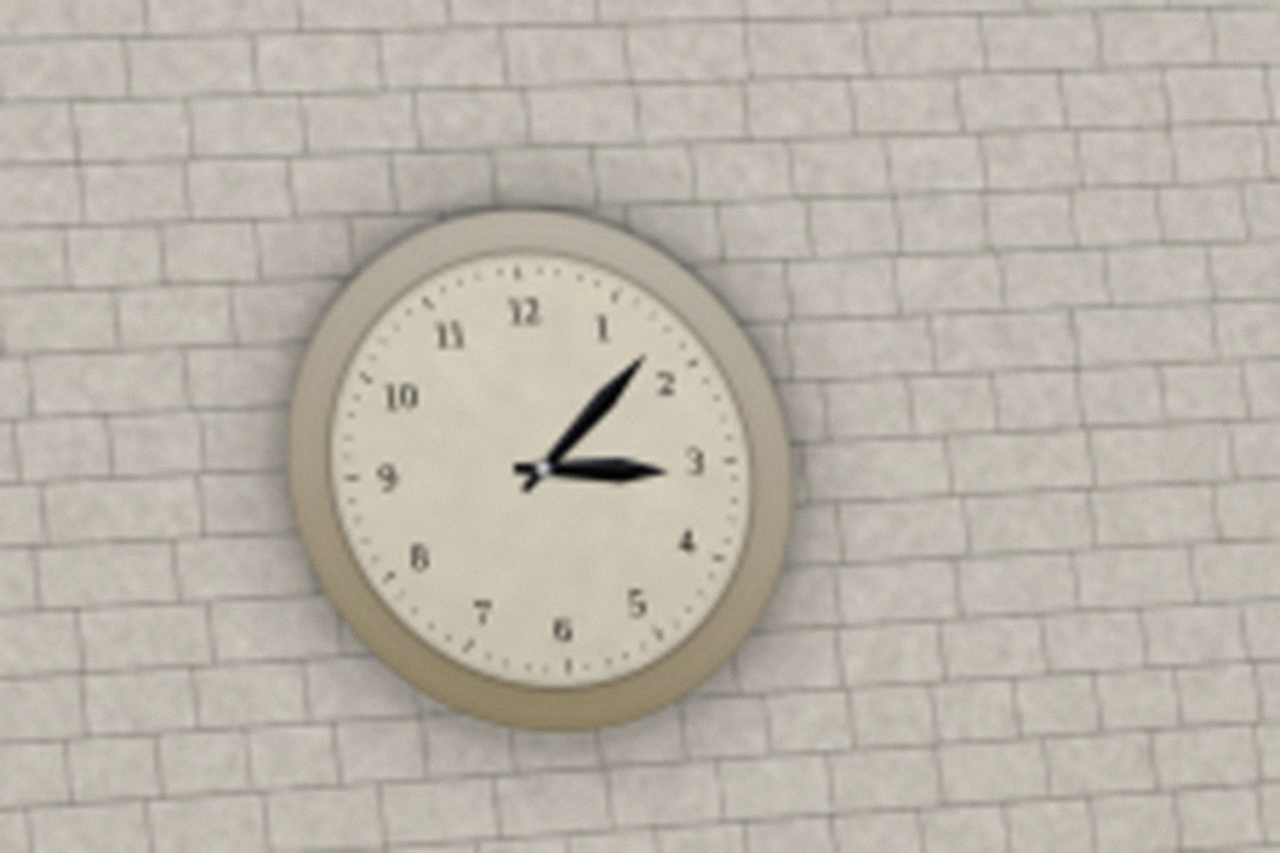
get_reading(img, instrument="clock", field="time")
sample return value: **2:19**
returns **3:08**
